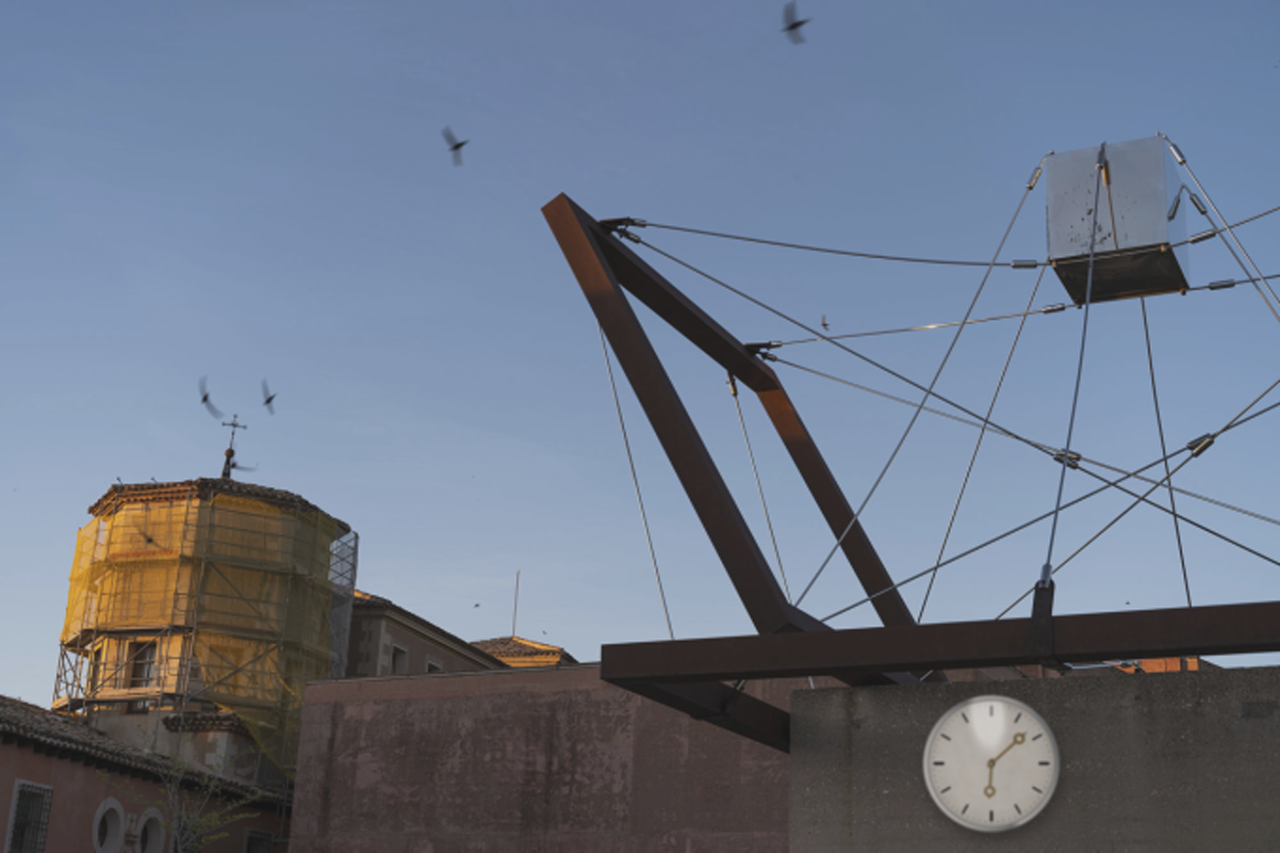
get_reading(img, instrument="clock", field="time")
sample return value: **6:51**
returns **6:08**
